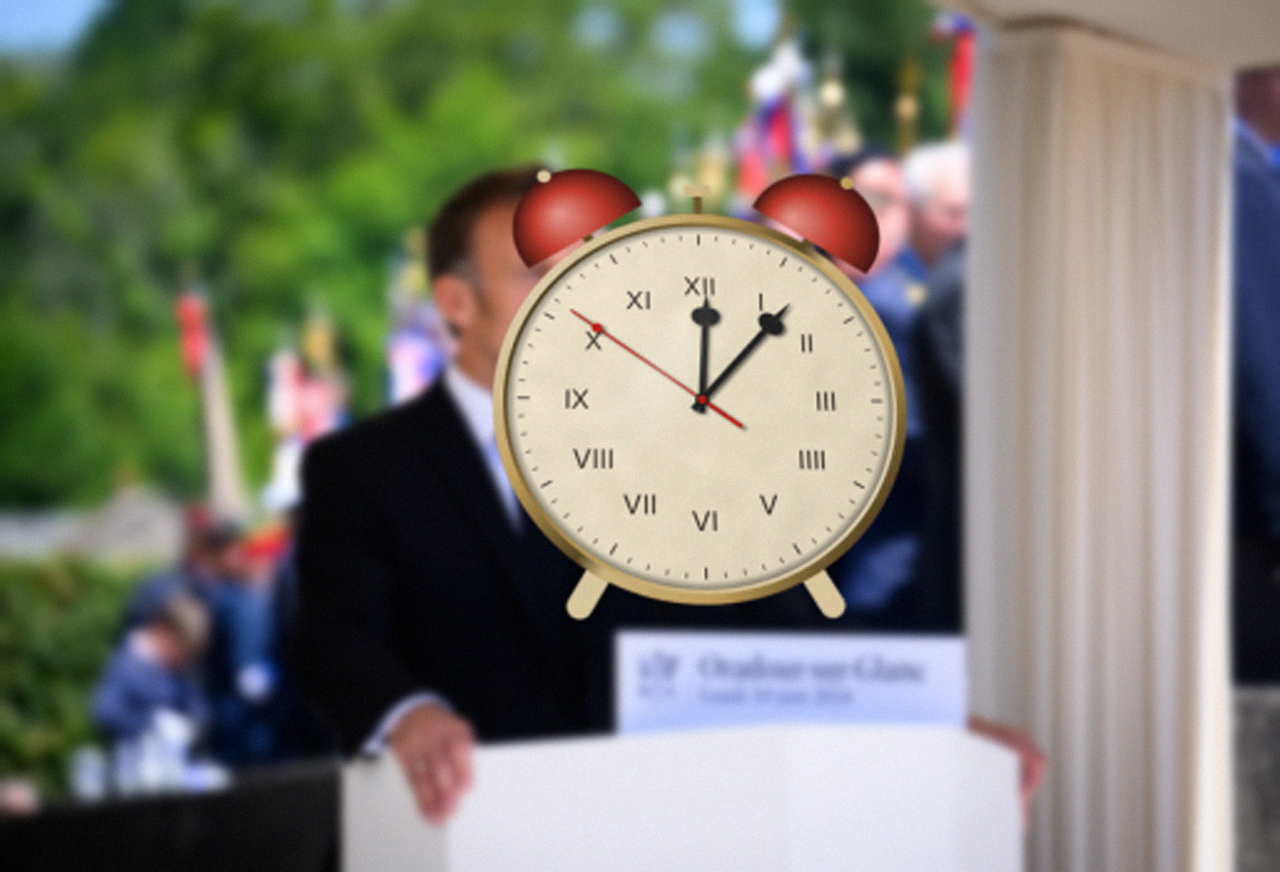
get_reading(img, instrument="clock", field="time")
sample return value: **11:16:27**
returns **12:06:51**
